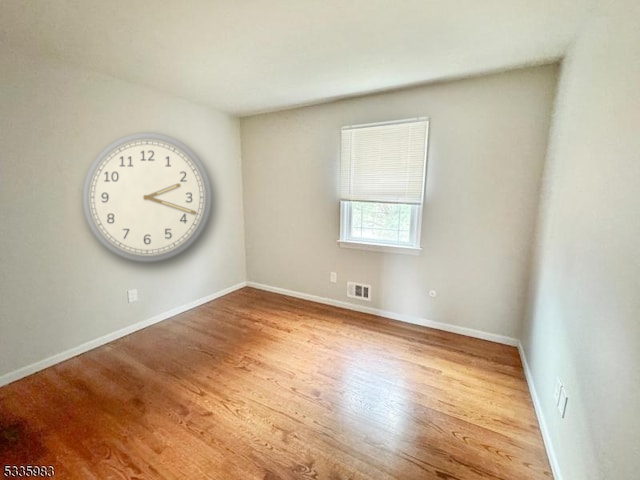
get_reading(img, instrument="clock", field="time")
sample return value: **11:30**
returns **2:18**
